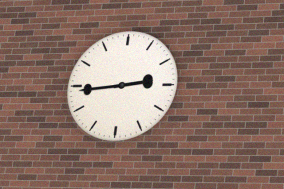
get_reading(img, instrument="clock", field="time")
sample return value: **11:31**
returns **2:44**
